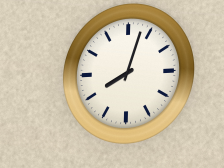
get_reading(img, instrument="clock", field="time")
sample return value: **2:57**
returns **8:03**
